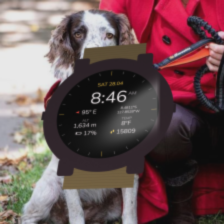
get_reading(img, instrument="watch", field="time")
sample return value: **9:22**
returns **8:46**
